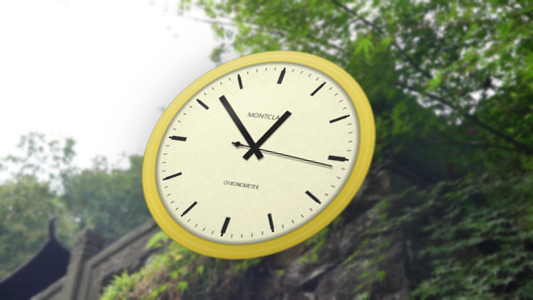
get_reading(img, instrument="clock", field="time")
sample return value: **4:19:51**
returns **12:52:16**
